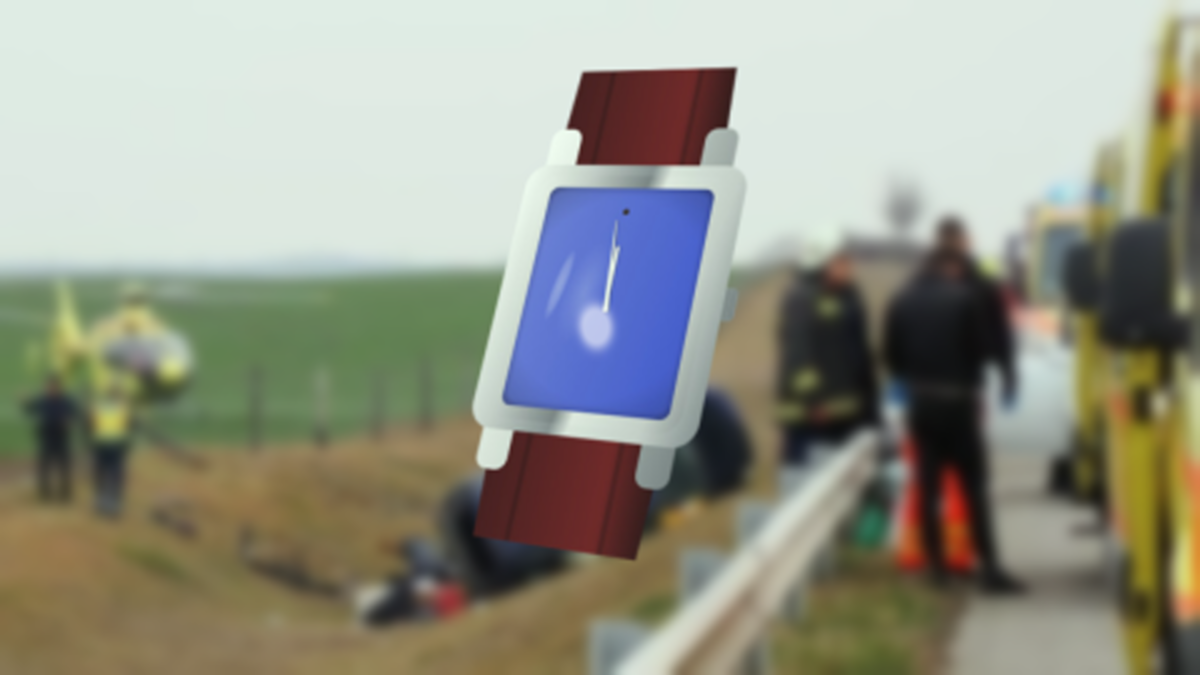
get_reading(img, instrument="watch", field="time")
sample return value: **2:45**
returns **11:59**
